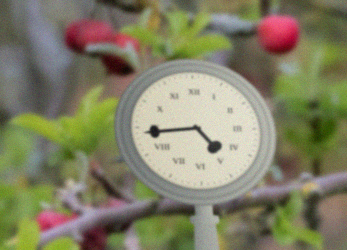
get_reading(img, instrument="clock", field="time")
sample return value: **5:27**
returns **4:44**
